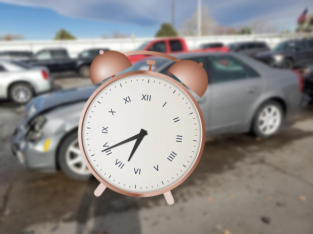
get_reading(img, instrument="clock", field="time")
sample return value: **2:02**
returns **6:40**
